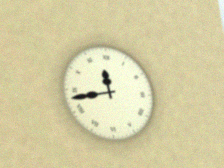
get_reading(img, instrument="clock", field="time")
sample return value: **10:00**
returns **11:43**
